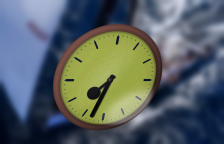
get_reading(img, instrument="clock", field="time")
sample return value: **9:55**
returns **7:33**
